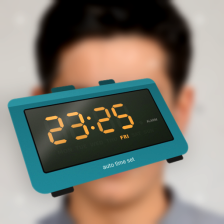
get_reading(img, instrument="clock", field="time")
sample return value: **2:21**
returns **23:25**
